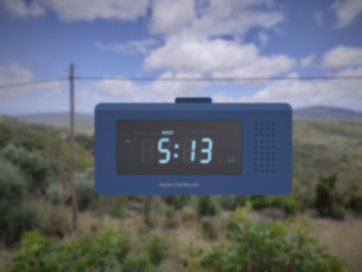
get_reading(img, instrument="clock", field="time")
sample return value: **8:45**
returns **5:13**
